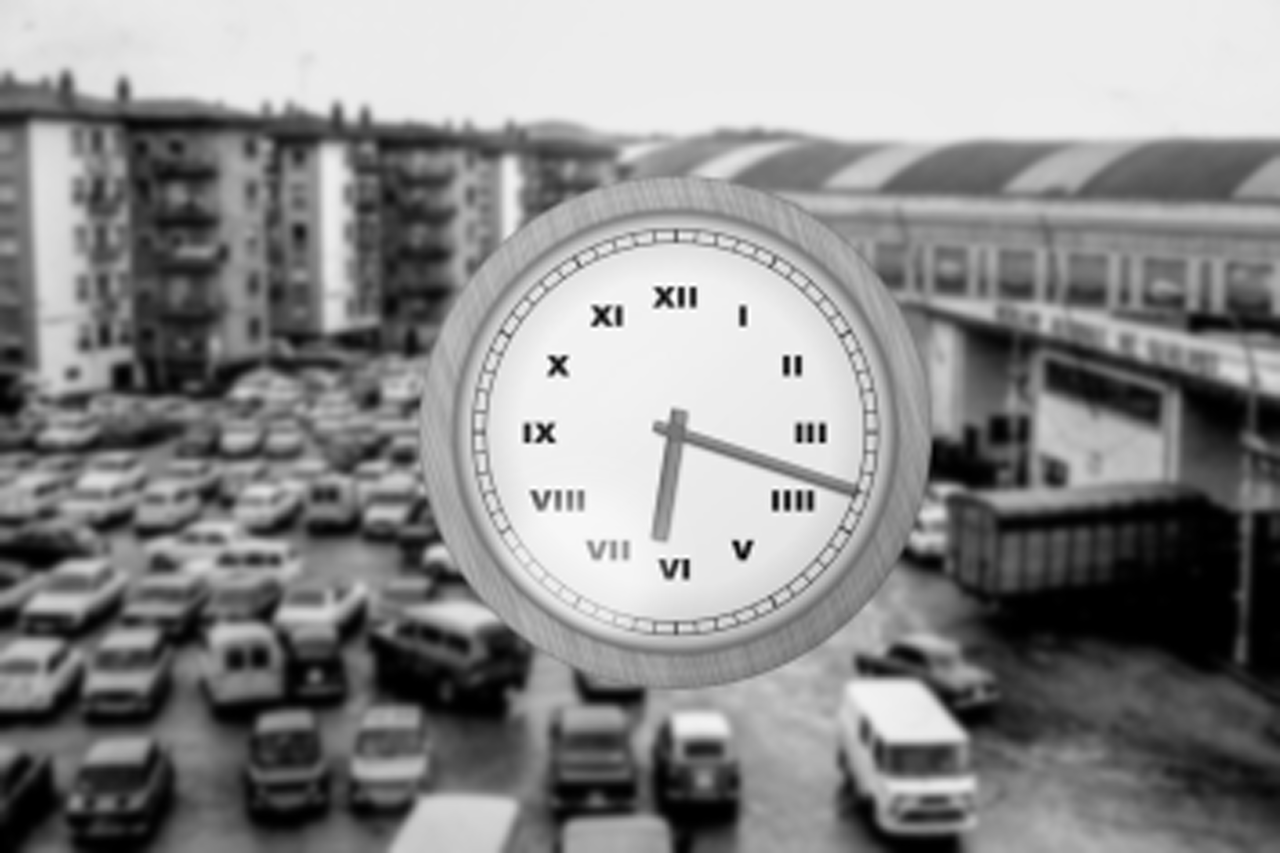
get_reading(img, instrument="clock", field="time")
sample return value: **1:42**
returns **6:18**
